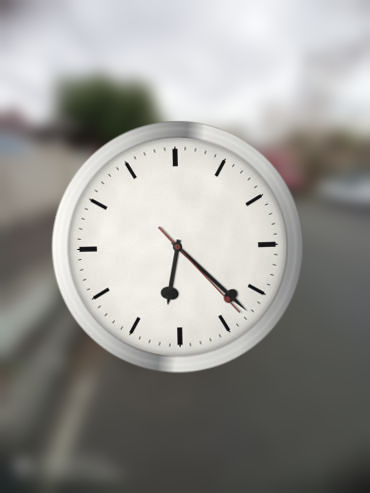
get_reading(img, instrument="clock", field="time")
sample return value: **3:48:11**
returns **6:22:23**
